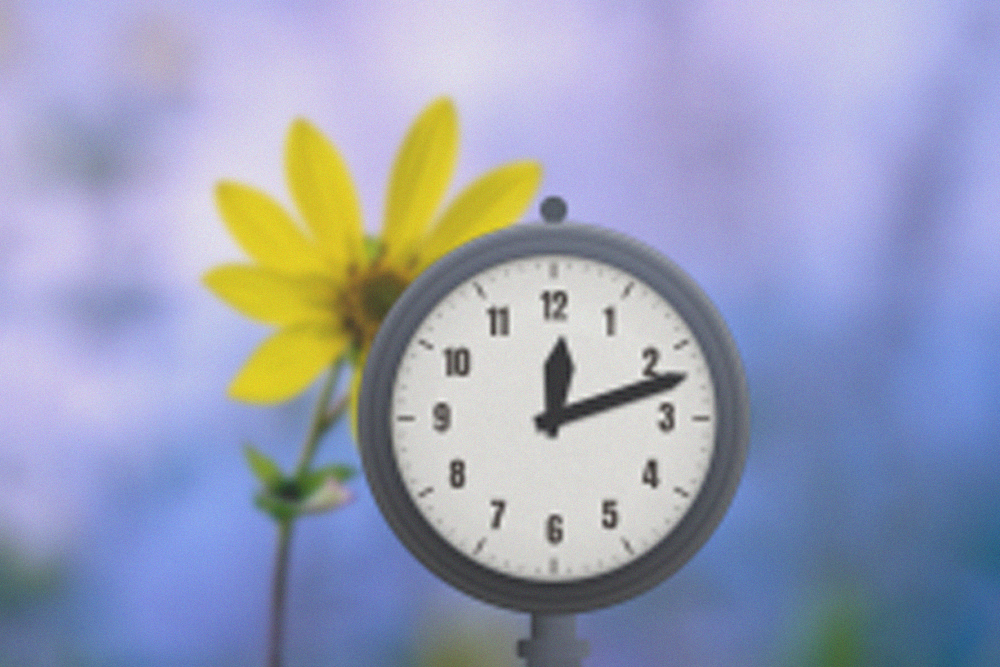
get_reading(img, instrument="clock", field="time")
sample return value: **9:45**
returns **12:12**
